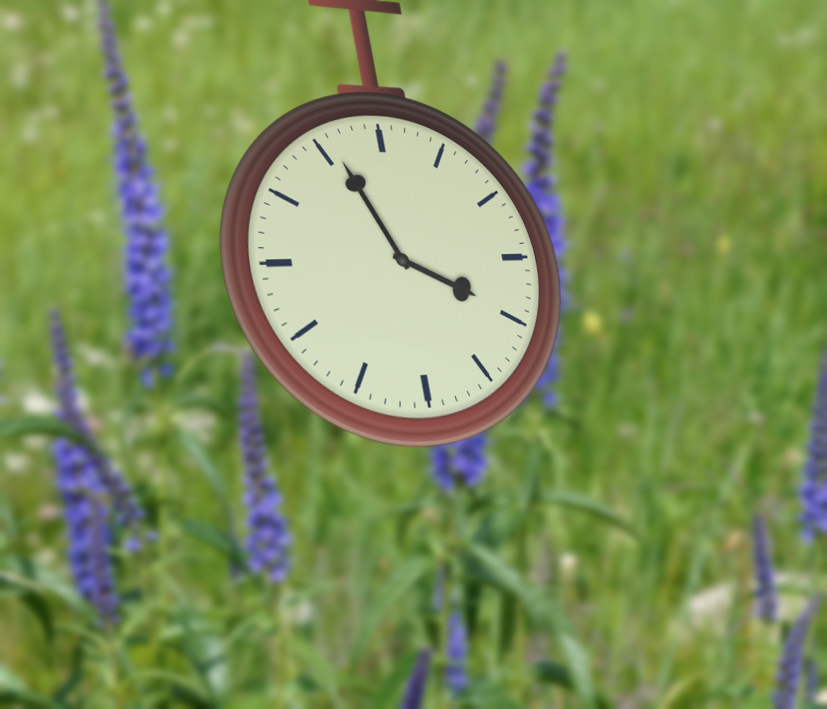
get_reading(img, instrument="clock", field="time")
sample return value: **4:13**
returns **3:56**
